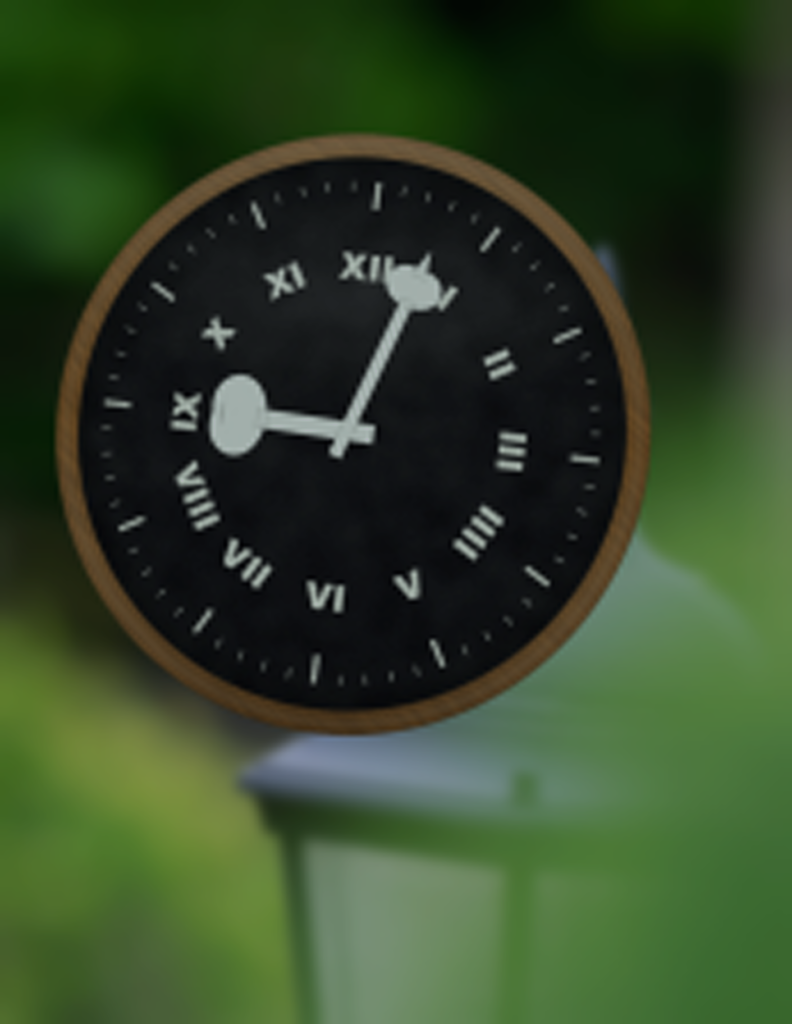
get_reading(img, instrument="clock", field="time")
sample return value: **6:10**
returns **9:03**
